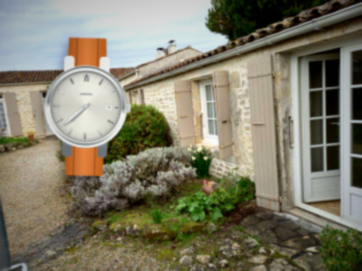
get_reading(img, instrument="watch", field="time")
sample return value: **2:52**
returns **7:38**
